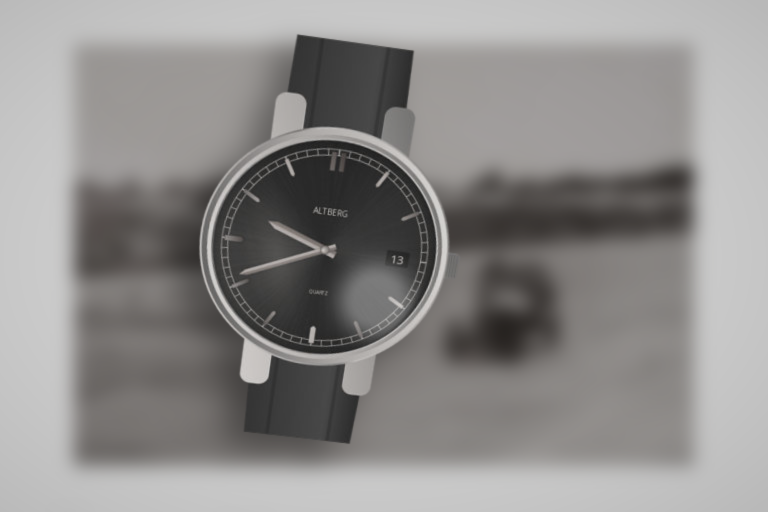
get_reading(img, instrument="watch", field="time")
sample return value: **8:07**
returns **9:41**
